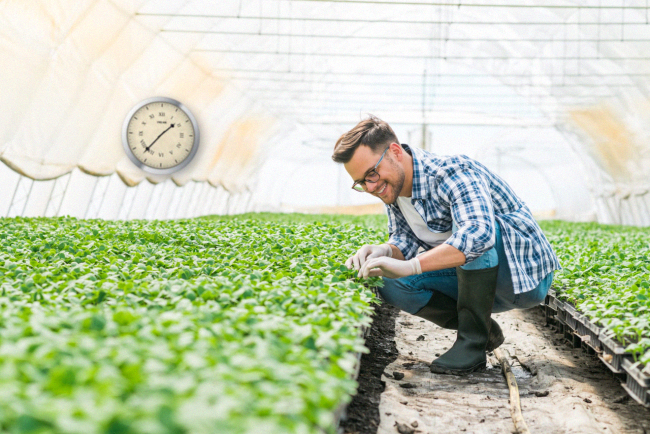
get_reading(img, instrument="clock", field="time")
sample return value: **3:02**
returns **1:37**
